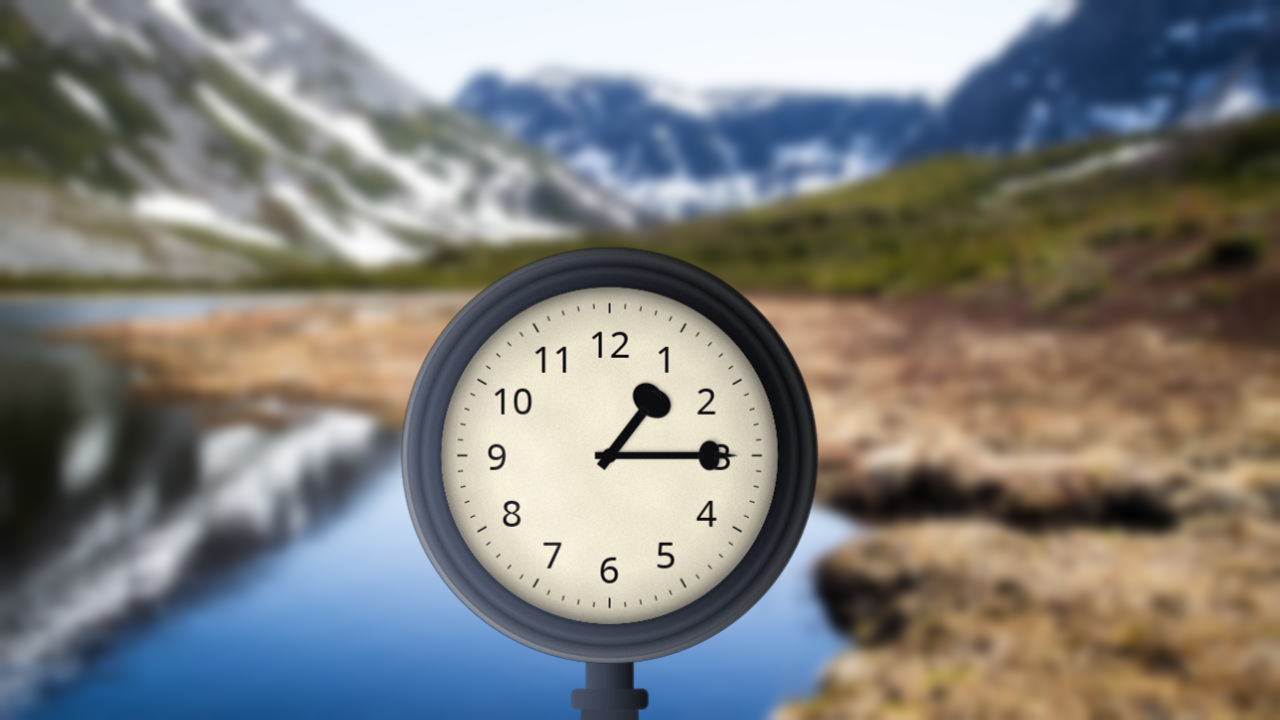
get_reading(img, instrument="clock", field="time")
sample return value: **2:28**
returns **1:15**
